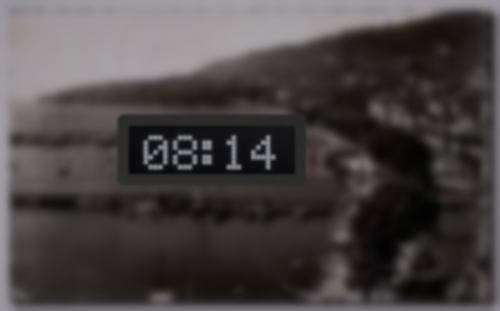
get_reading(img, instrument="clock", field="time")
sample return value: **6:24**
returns **8:14**
